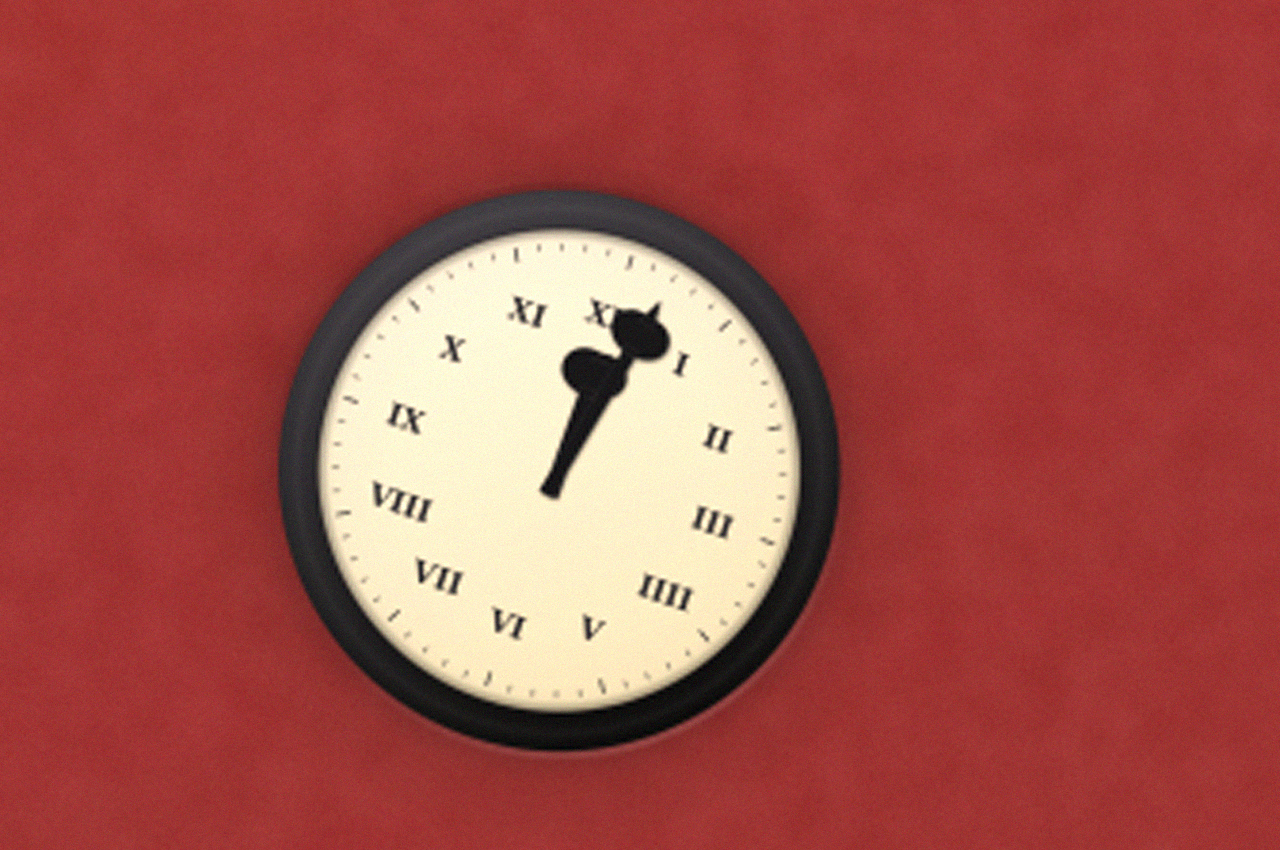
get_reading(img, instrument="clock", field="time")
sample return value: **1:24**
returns **12:02**
